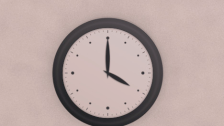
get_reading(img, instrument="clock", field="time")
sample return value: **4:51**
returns **4:00**
